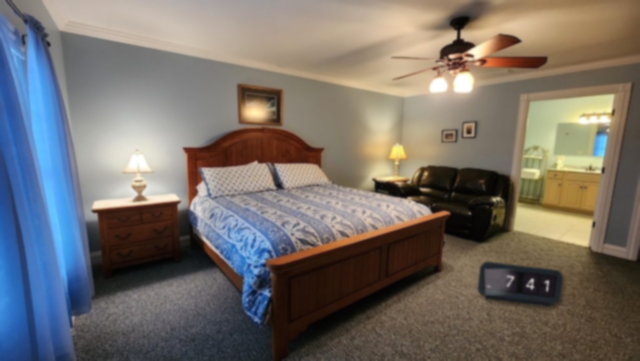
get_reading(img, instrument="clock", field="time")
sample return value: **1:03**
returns **7:41**
